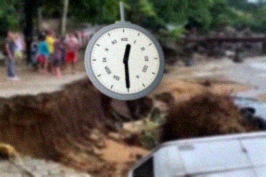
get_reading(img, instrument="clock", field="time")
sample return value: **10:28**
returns **12:30**
